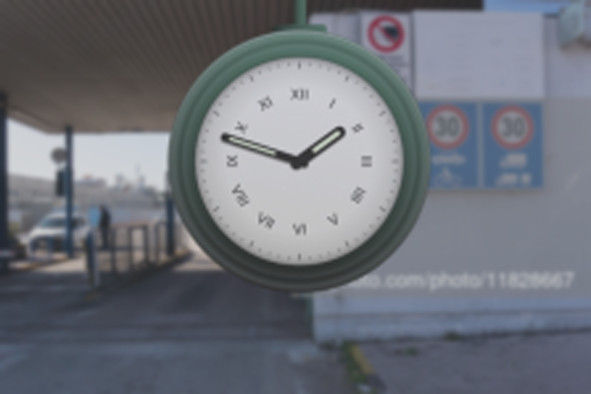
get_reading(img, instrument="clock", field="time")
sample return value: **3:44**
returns **1:48**
